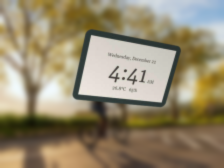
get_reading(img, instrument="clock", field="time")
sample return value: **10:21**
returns **4:41**
